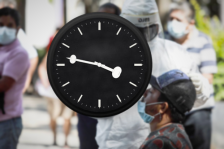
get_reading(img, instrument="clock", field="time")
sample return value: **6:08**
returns **3:47**
